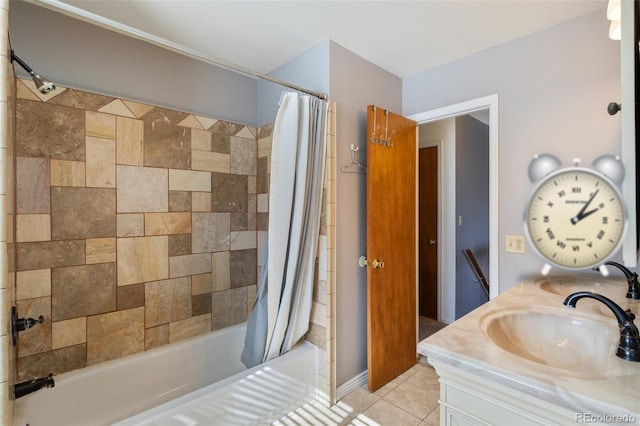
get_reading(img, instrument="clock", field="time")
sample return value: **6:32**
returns **2:06**
